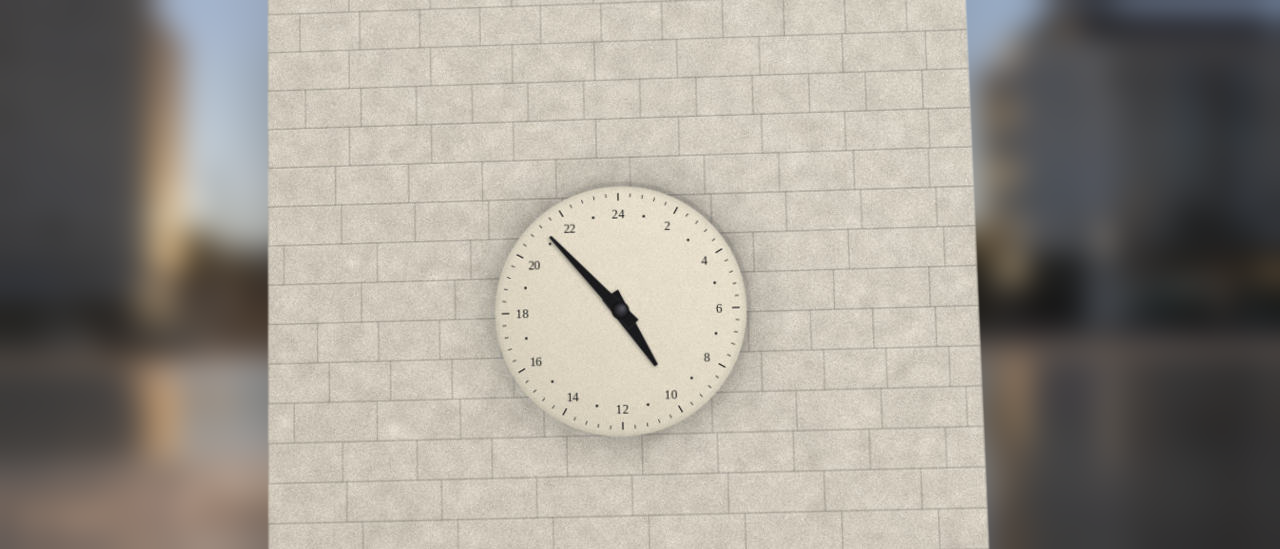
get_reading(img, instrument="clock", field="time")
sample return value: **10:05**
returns **9:53**
